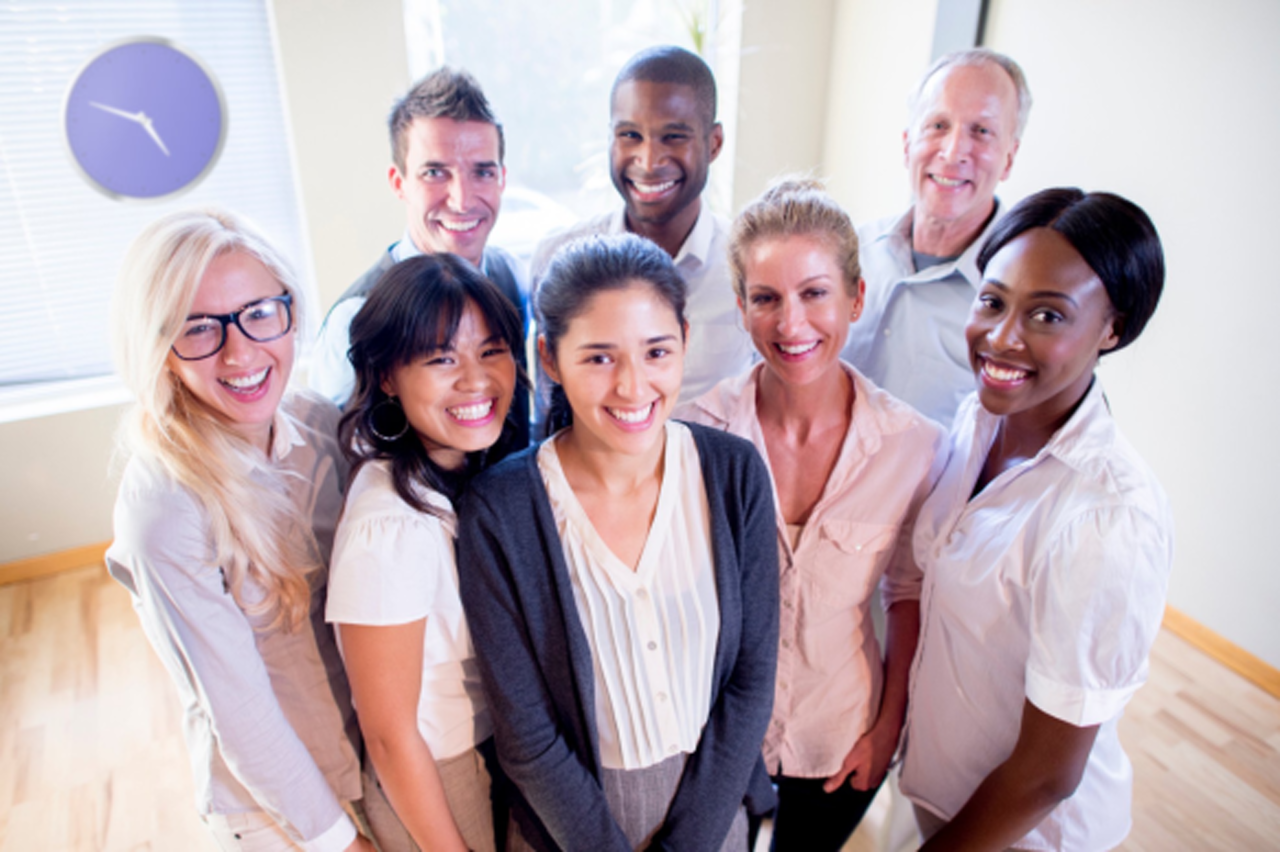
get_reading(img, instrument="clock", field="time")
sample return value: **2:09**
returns **4:48**
